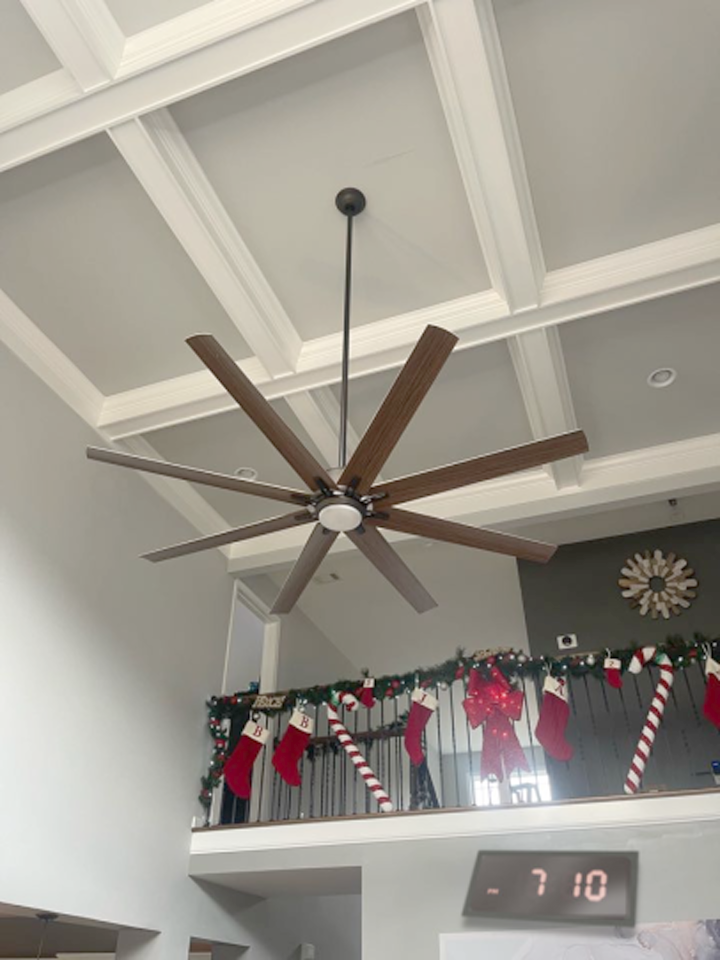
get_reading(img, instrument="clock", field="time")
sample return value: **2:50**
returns **7:10**
